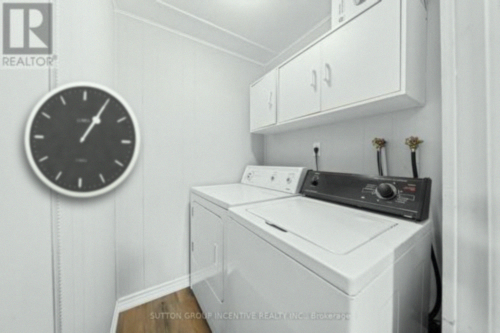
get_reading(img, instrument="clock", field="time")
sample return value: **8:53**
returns **1:05**
